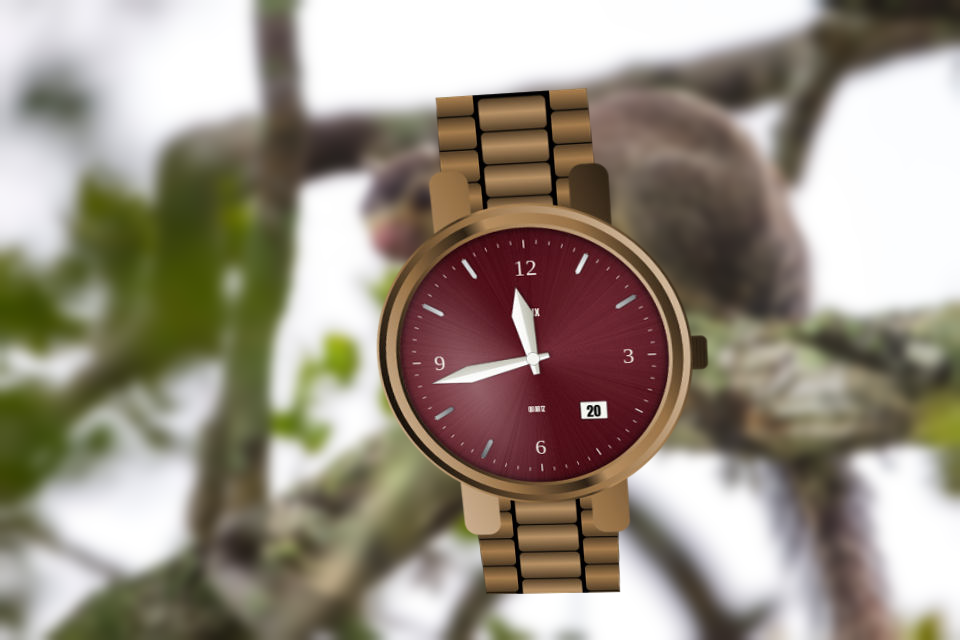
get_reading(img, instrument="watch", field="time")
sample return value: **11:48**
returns **11:43**
